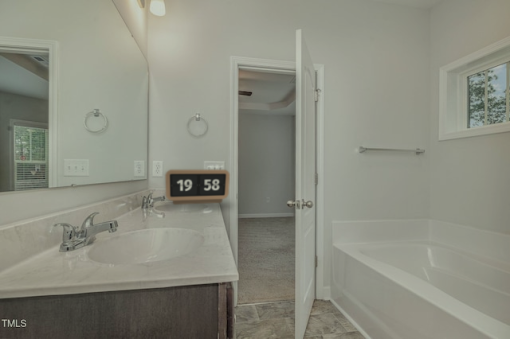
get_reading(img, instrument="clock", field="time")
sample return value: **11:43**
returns **19:58**
